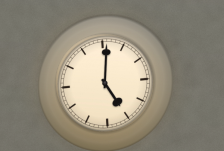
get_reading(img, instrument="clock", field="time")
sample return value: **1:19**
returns **5:01**
